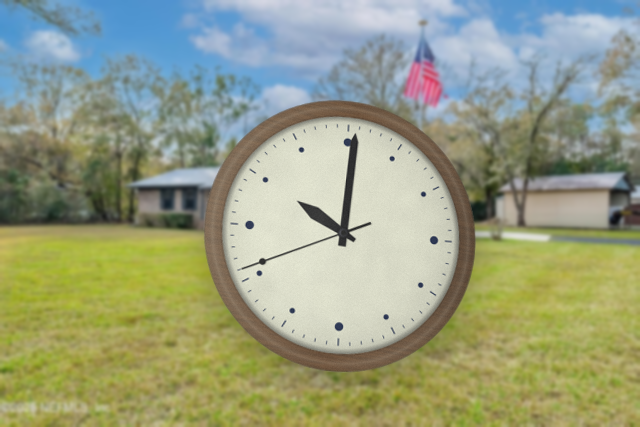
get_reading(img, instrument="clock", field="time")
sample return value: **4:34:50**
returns **10:00:41**
